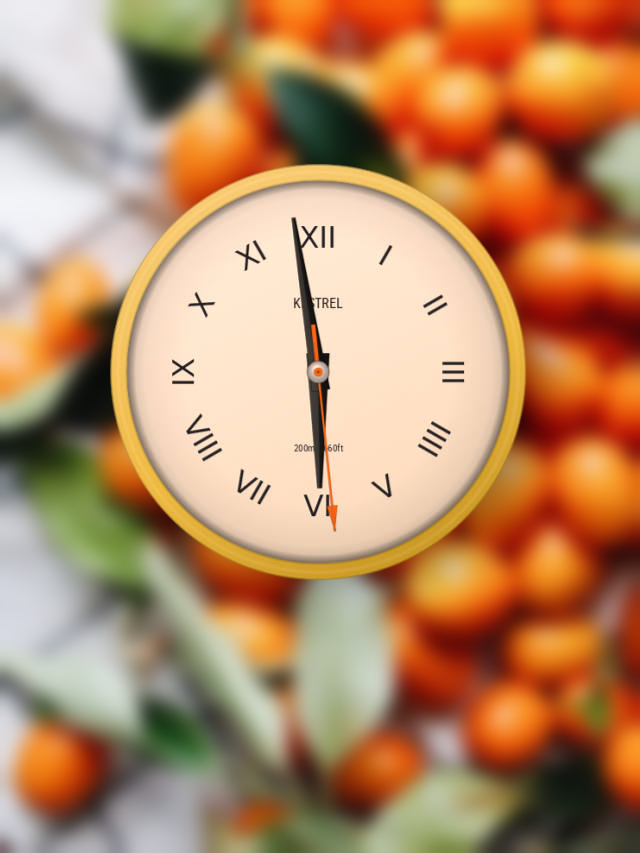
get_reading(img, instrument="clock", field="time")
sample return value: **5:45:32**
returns **5:58:29**
